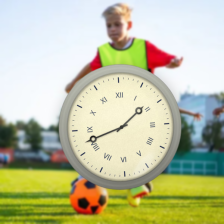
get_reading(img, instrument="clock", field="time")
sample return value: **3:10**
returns **1:42**
